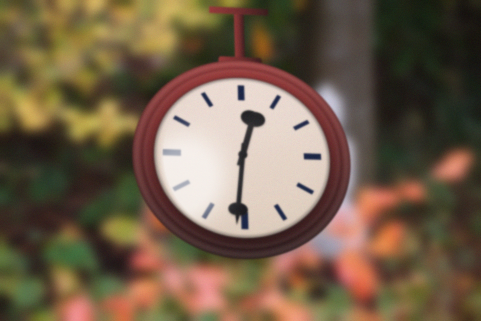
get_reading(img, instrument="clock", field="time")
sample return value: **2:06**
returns **12:31**
